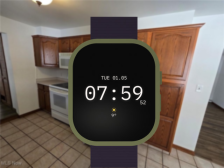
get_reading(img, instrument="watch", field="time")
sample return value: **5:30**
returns **7:59**
